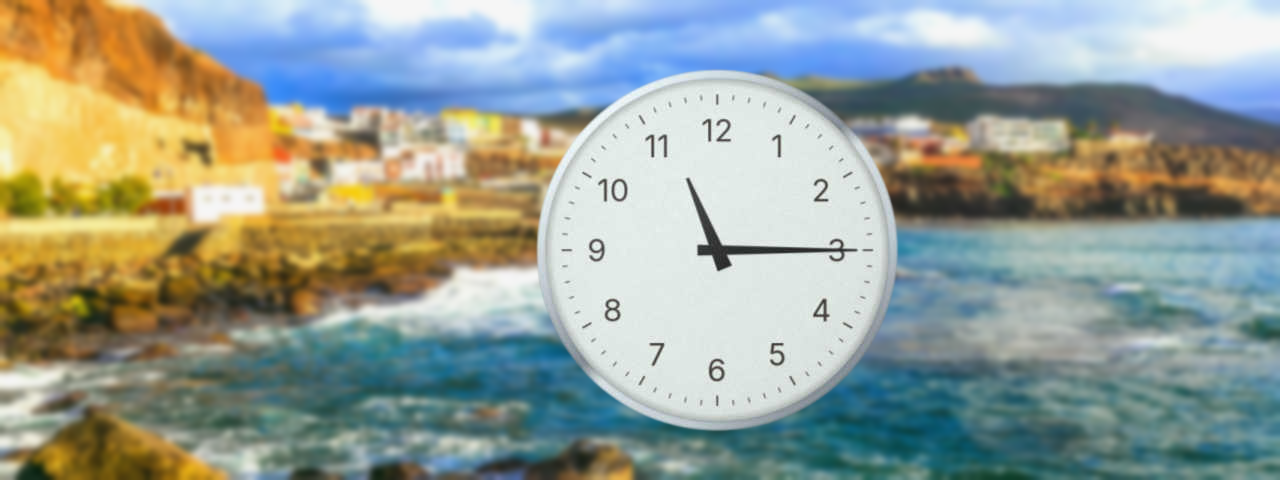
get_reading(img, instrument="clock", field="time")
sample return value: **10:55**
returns **11:15**
